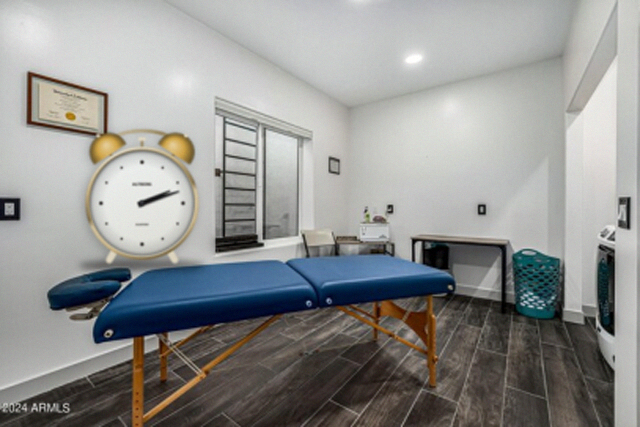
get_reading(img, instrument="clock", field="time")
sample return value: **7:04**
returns **2:12**
